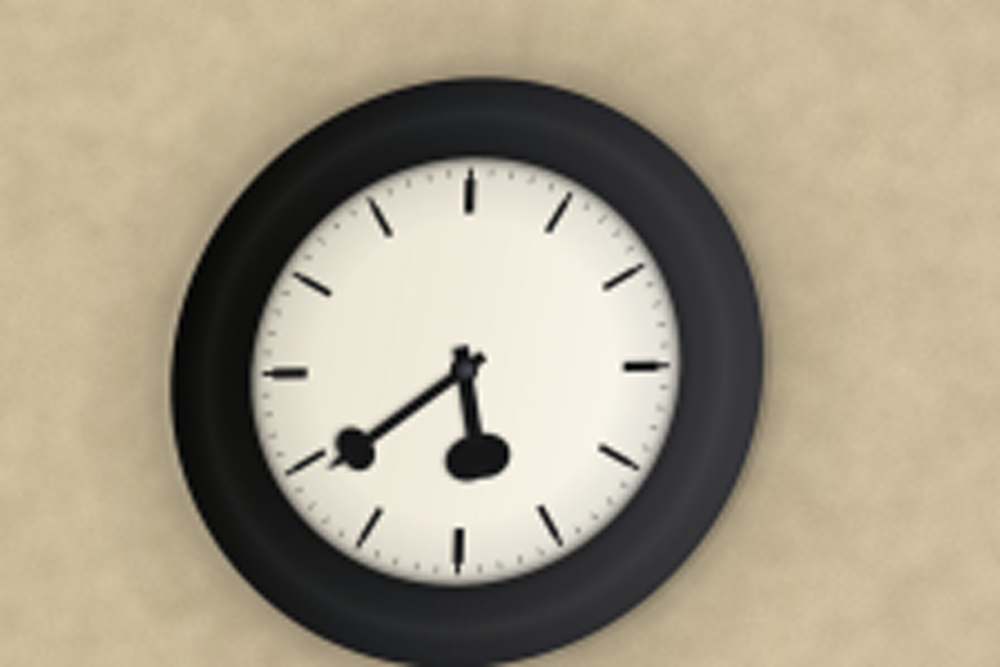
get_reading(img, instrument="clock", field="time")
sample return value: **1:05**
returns **5:39**
